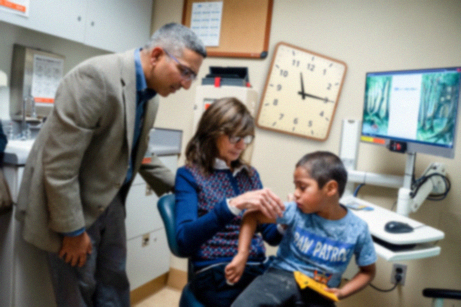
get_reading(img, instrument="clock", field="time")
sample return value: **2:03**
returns **11:15**
